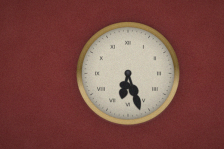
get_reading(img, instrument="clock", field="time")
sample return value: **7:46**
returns **6:27**
